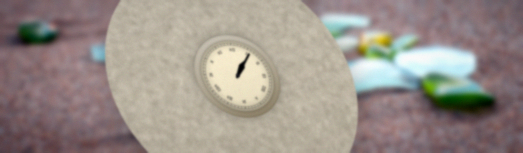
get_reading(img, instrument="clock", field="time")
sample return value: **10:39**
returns **1:06**
